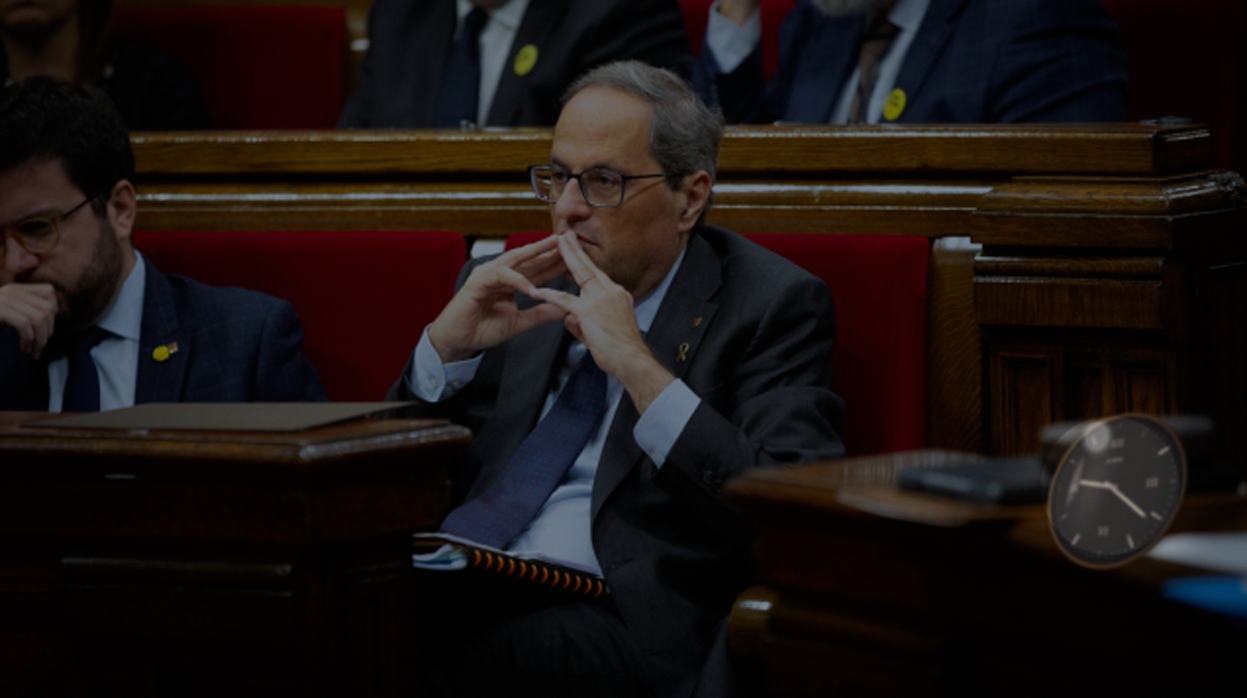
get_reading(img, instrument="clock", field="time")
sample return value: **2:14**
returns **9:21**
